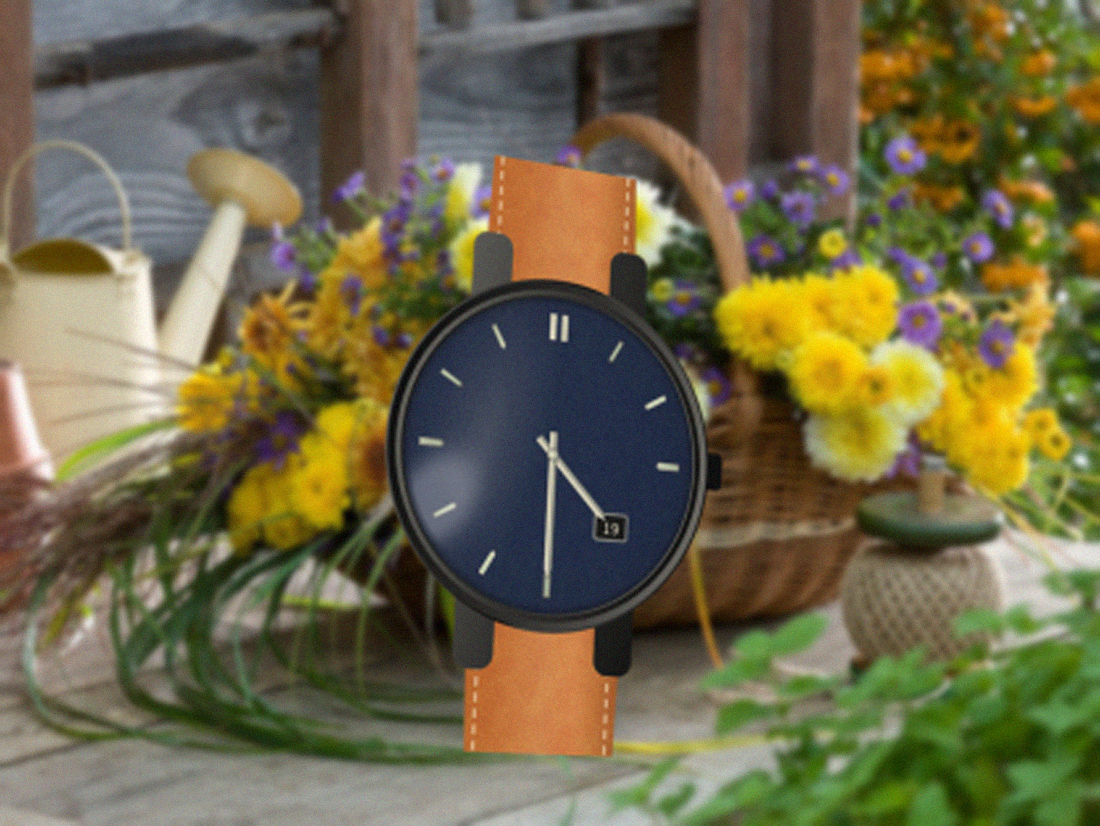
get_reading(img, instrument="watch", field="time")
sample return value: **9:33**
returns **4:30**
